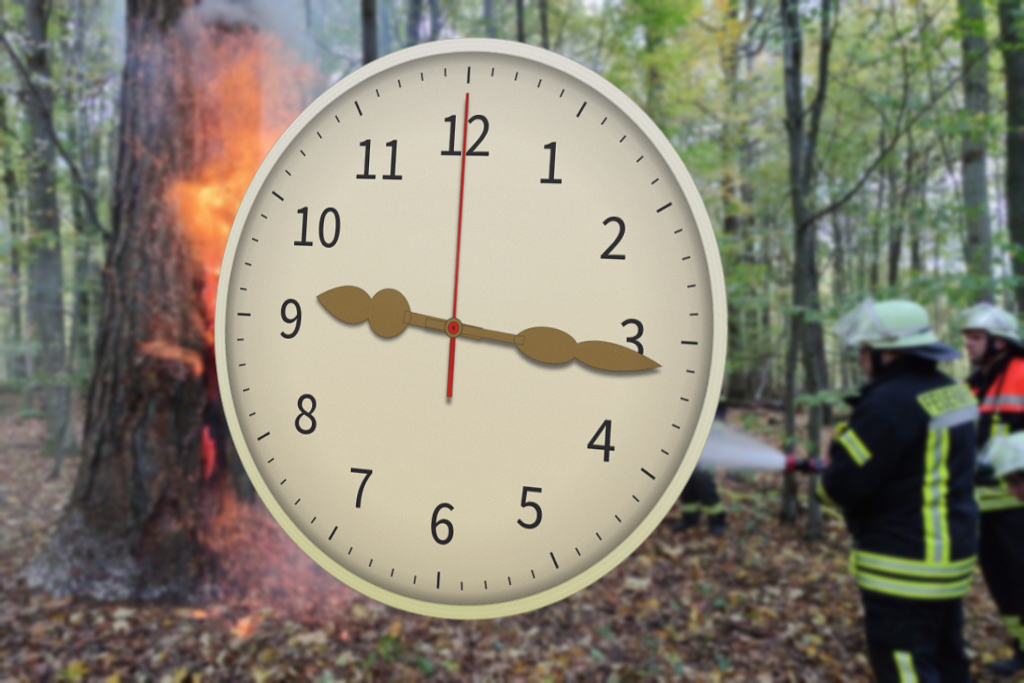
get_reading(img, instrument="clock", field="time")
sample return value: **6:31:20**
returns **9:16:00**
